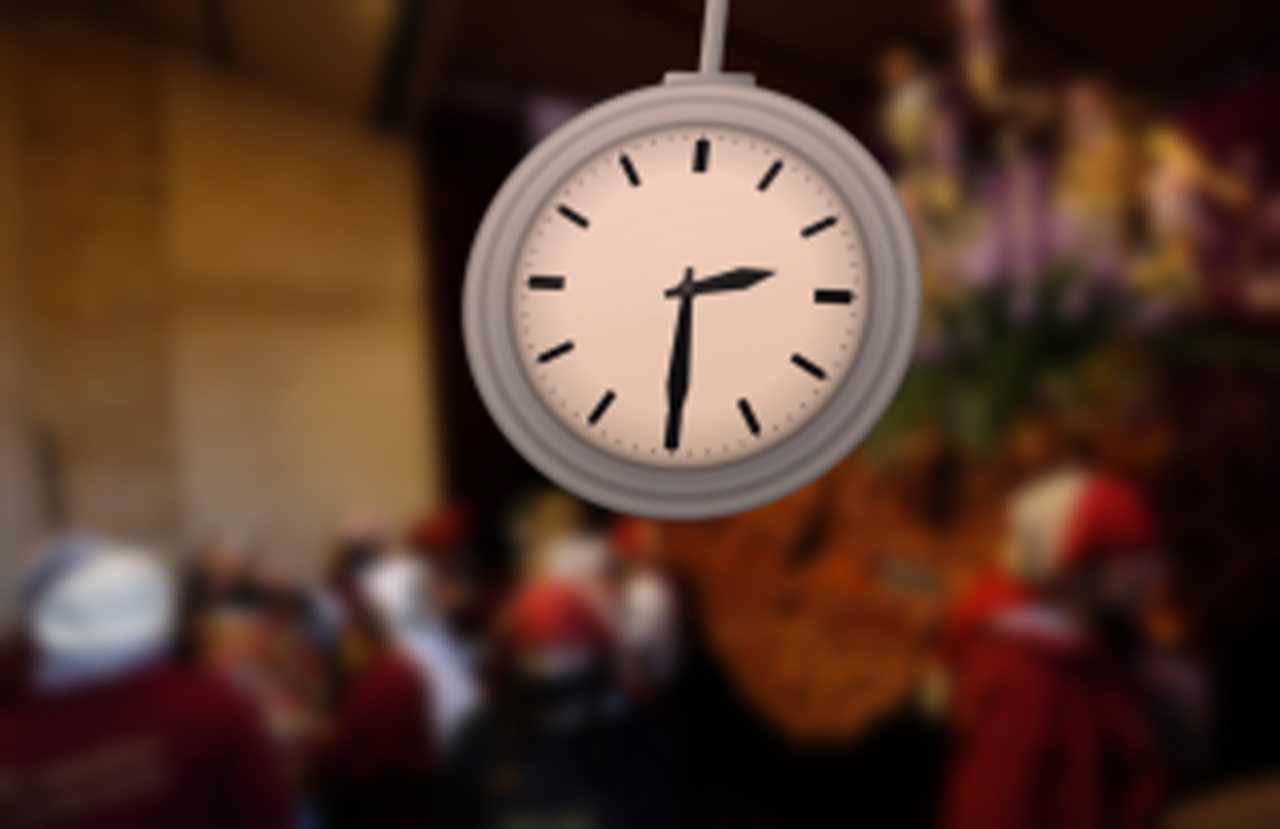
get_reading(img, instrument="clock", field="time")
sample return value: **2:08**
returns **2:30**
